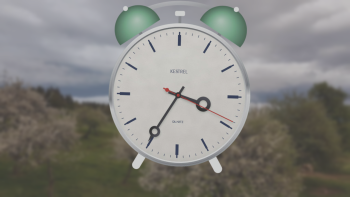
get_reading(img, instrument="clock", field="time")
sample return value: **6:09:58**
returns **3:35:19**
